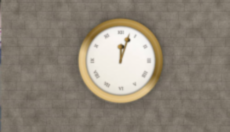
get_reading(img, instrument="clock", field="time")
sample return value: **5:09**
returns **12:03**
